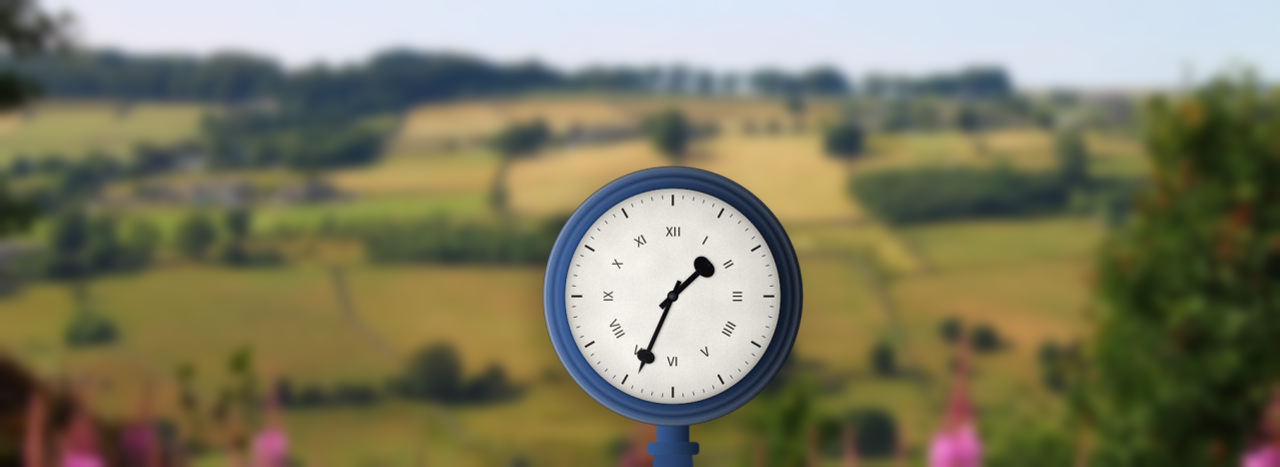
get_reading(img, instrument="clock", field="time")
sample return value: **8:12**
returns **1:34**
